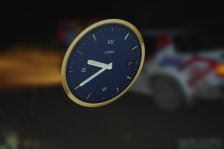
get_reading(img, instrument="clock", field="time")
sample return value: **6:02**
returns **9:40**
